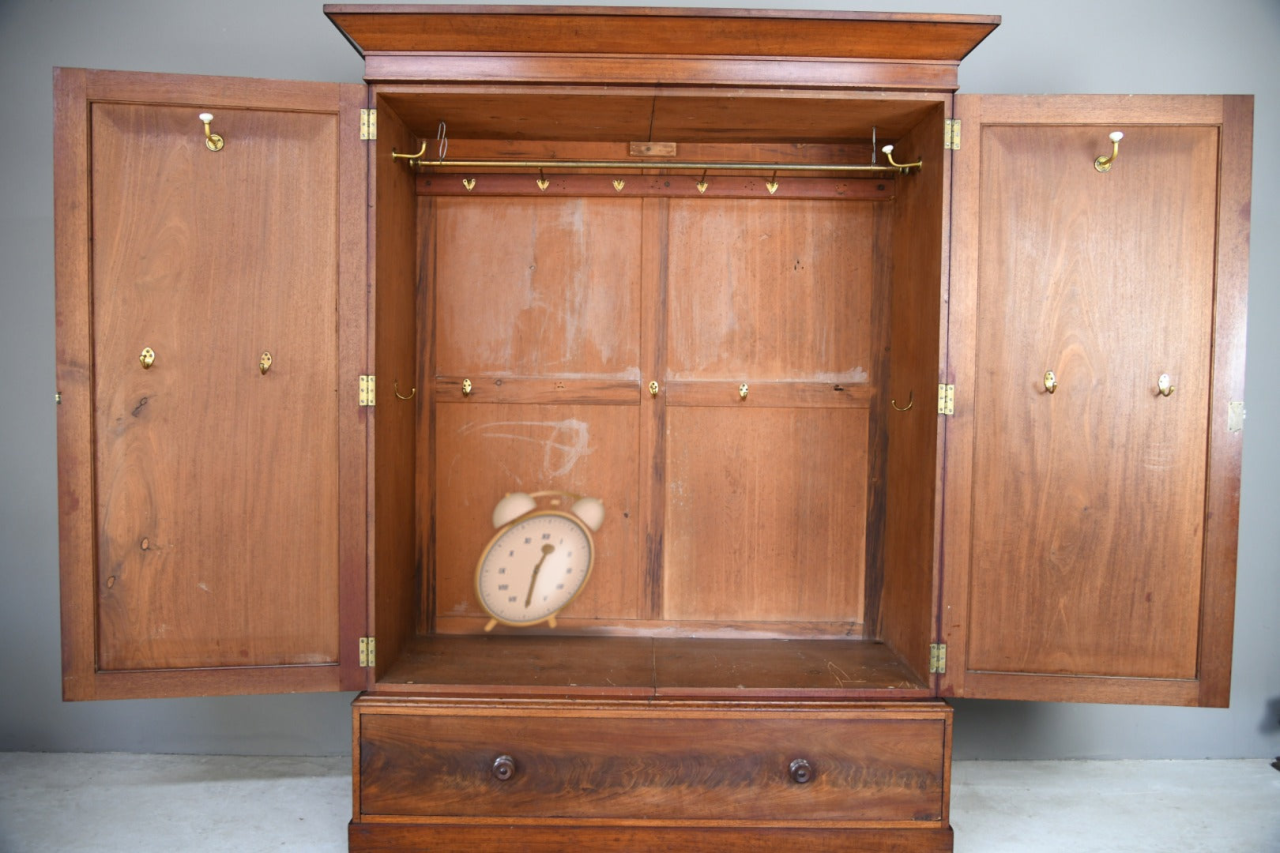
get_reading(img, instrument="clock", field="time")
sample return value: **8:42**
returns **12:30**
